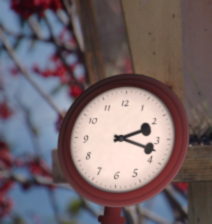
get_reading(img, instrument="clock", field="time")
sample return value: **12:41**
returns **2:18**
